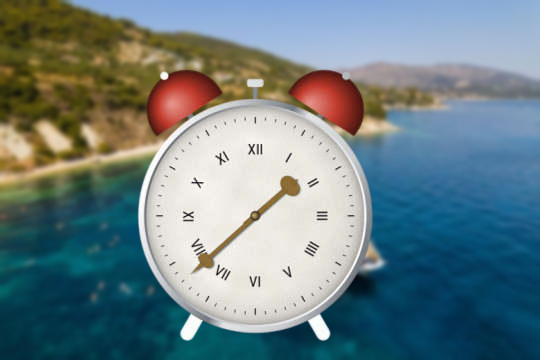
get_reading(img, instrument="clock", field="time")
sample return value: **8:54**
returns **1:38**
